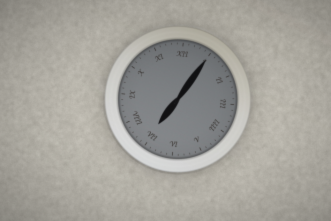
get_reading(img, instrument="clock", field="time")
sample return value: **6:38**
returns **7:05**
